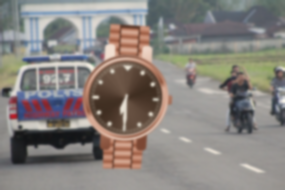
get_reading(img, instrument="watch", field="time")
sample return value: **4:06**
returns **6:30**
